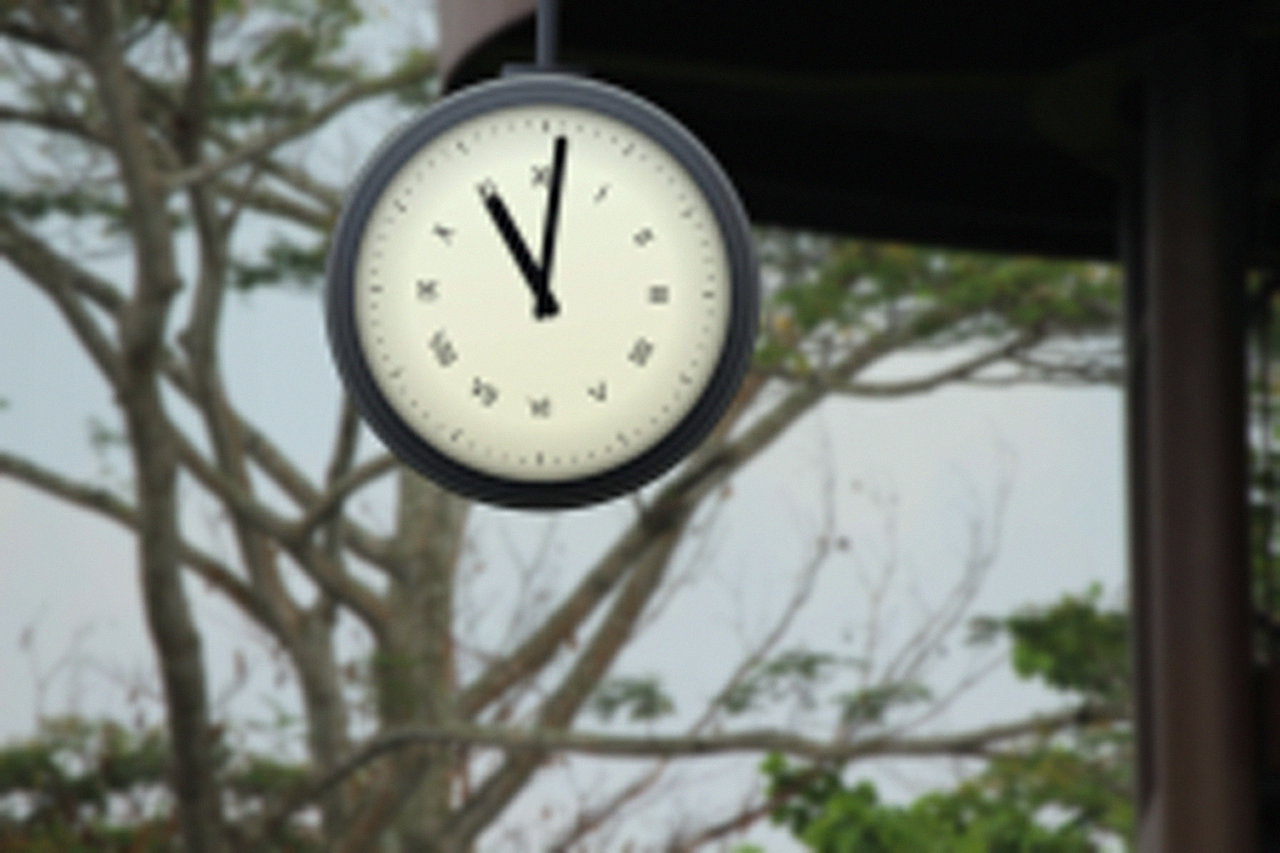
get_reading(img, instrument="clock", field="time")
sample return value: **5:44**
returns **11:01**
